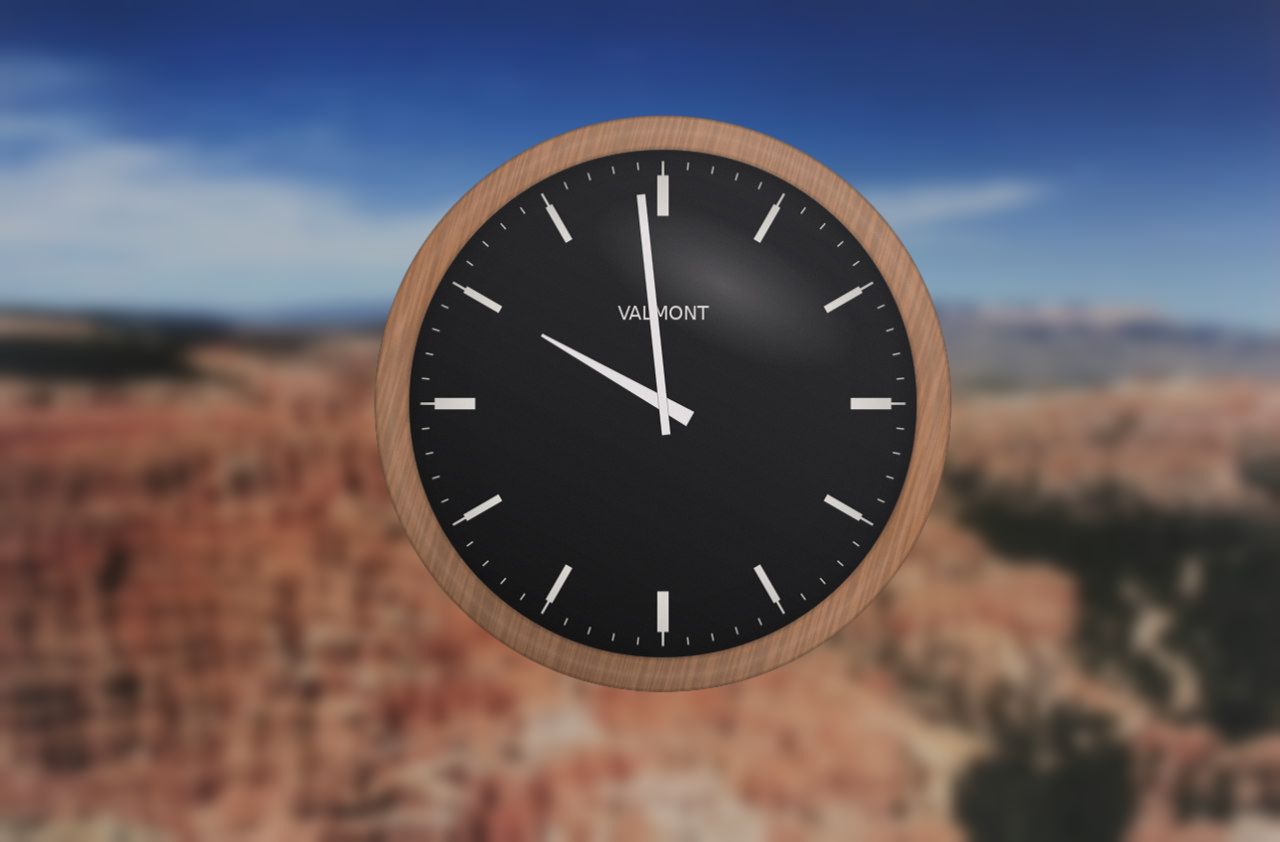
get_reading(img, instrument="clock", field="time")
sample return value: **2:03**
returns **9:59**
